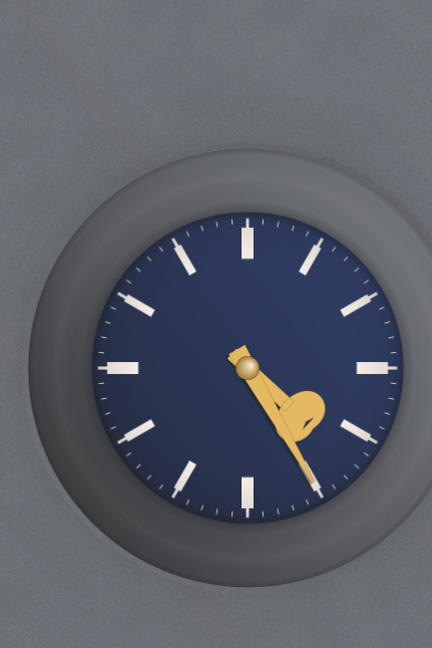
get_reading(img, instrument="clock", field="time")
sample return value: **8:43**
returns **4:25**
